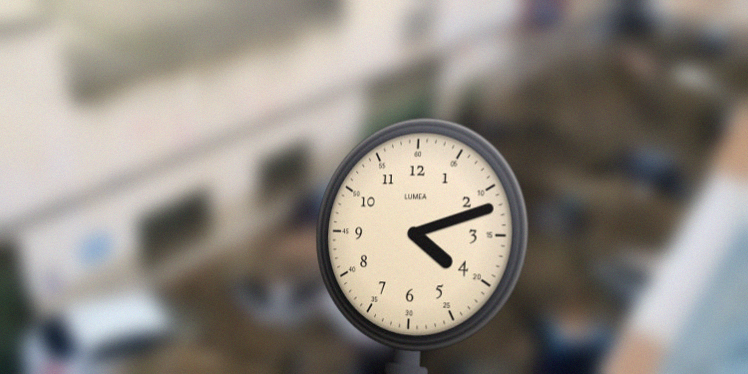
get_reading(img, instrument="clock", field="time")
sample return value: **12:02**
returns **4:12**
